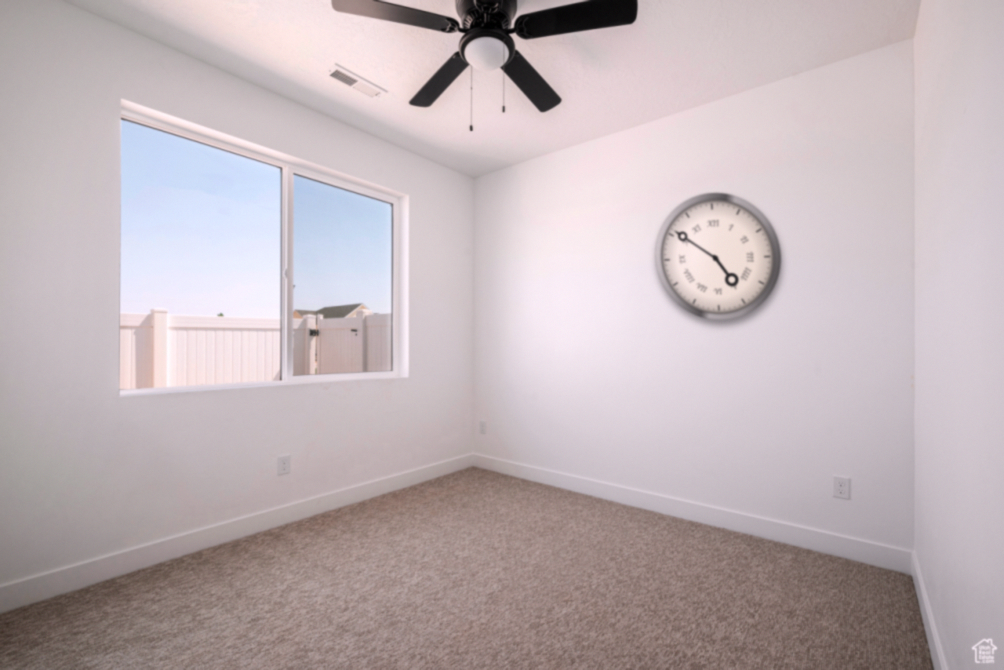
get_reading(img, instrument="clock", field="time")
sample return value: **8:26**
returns **4:51**
